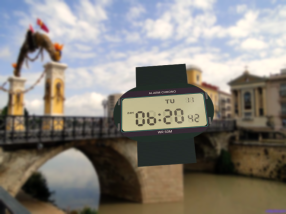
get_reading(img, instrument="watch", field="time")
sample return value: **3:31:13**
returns **6:20:42**
